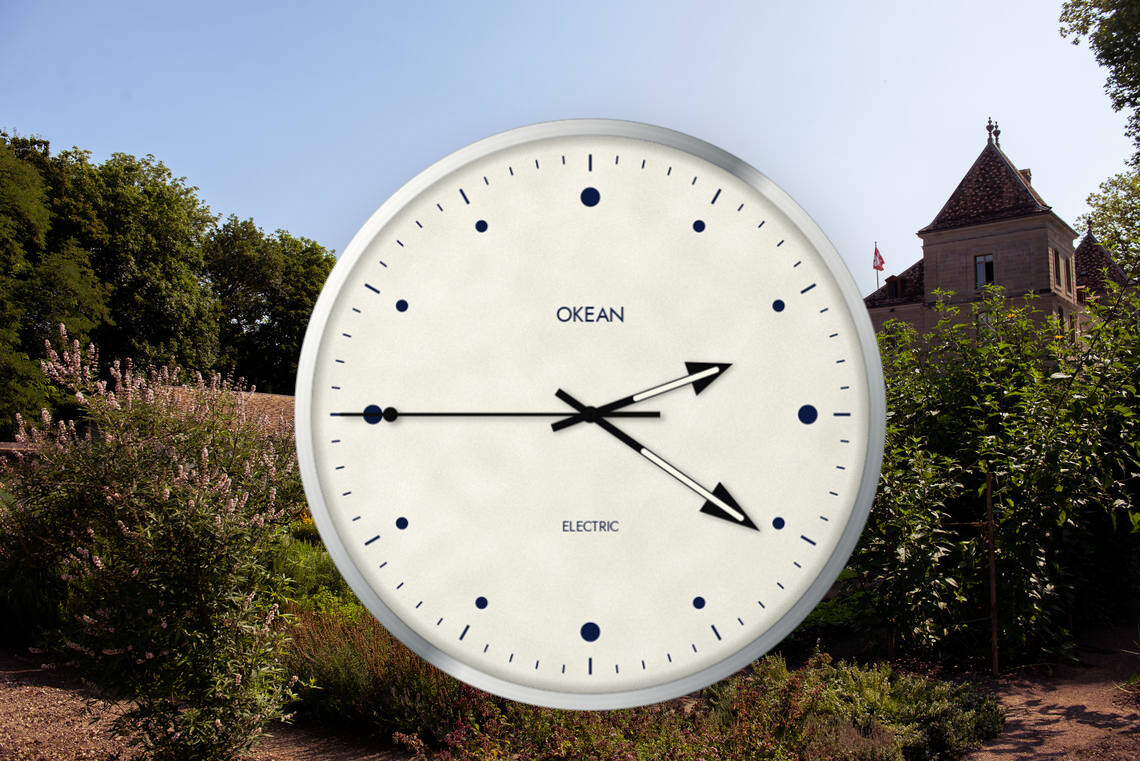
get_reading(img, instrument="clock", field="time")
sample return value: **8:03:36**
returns **2:20:45**
